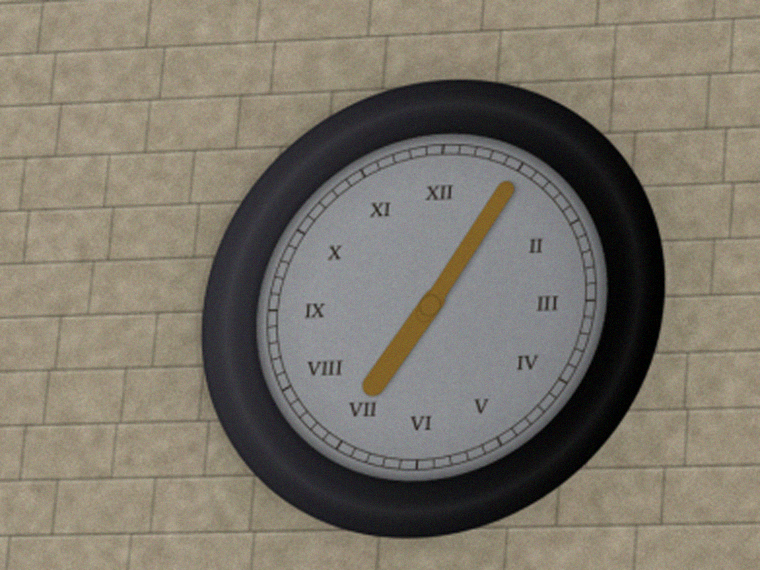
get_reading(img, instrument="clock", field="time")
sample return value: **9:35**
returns **7:05**
